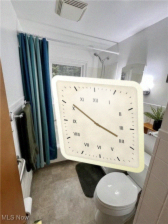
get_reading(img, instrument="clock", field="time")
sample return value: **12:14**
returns **3:51**
